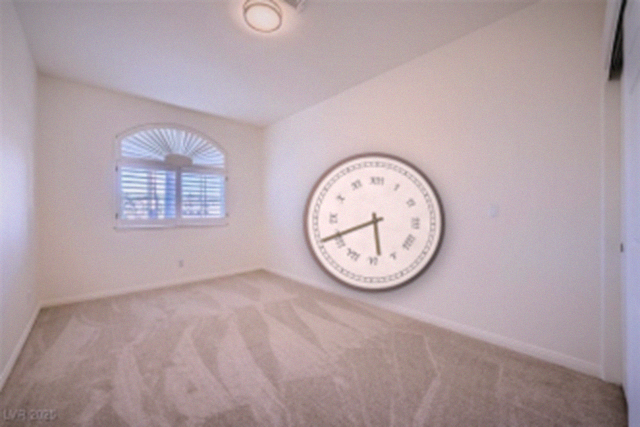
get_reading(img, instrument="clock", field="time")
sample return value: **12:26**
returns **5:41**
